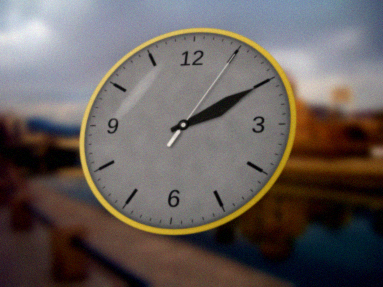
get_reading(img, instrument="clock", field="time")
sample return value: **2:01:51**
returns **2:10:05**
